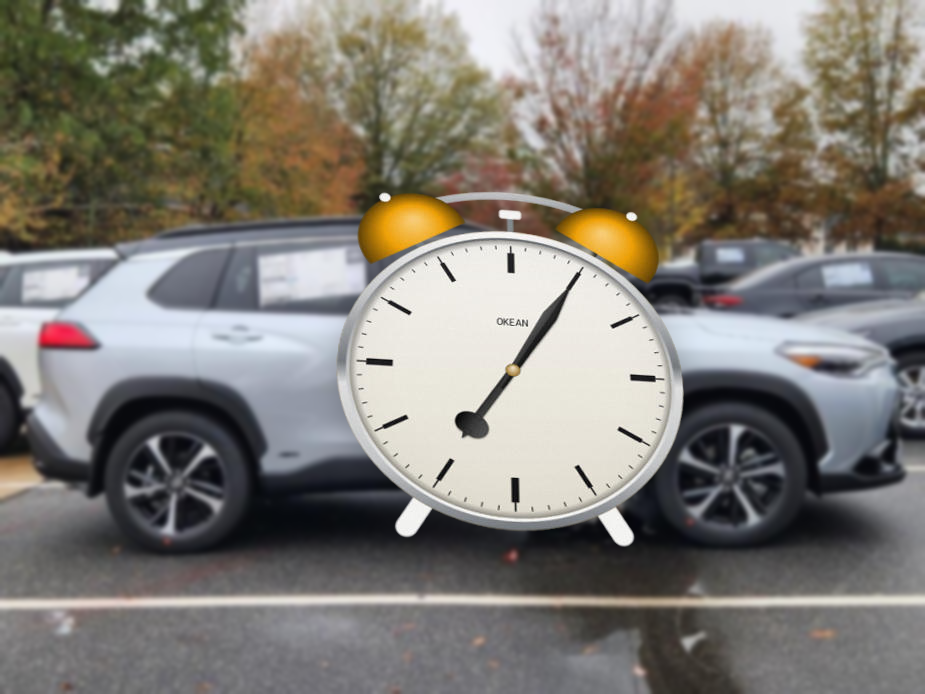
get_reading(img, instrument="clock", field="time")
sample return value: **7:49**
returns **7:05**
